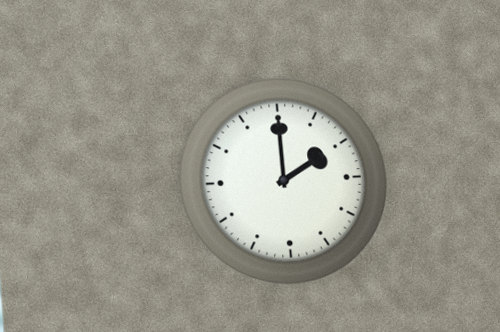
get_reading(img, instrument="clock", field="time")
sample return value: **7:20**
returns **2:00**
